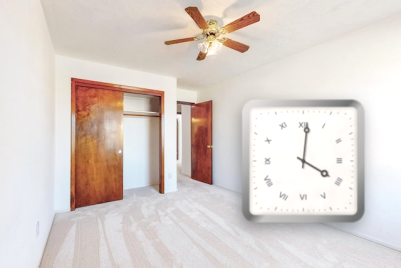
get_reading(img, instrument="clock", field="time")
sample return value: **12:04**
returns **4:01**
